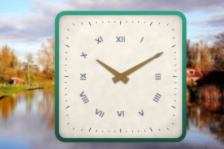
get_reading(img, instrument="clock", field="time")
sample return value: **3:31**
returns **10:10**
